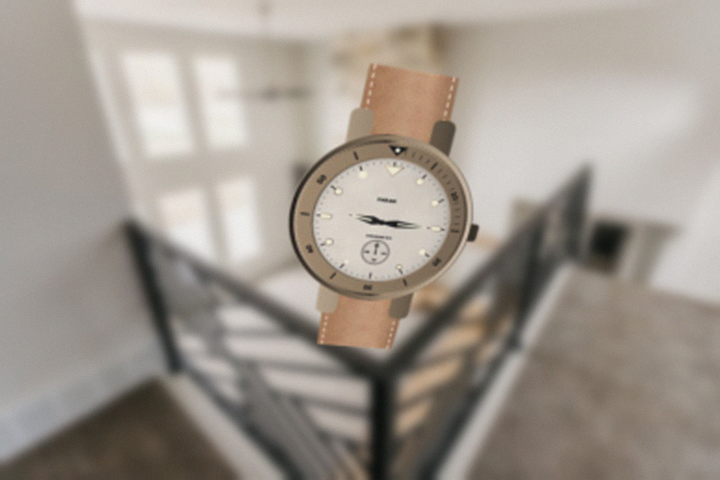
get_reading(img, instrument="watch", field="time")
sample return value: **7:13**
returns **9:15**
